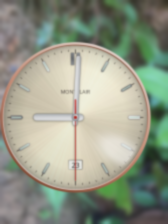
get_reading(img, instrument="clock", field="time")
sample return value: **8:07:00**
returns **9:00:30**
